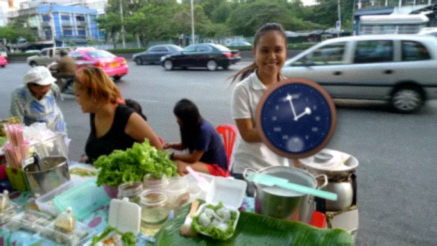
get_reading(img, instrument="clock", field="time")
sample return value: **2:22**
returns **1:57**
